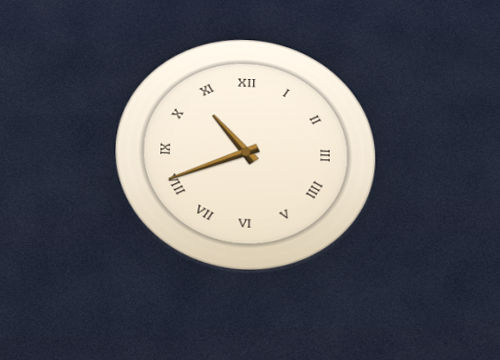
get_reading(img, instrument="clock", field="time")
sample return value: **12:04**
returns **10:41**
